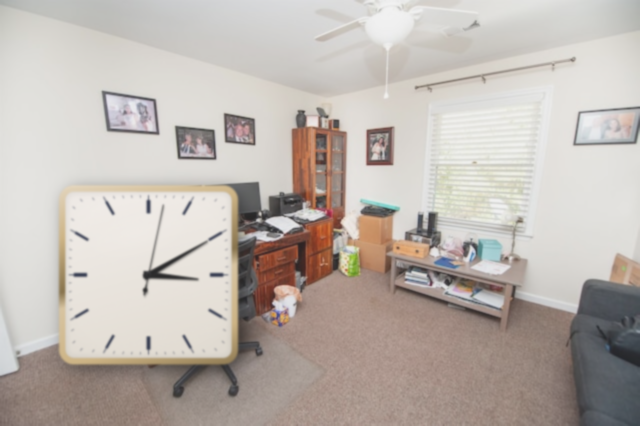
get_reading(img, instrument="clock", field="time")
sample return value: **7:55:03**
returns **3:10:02**
